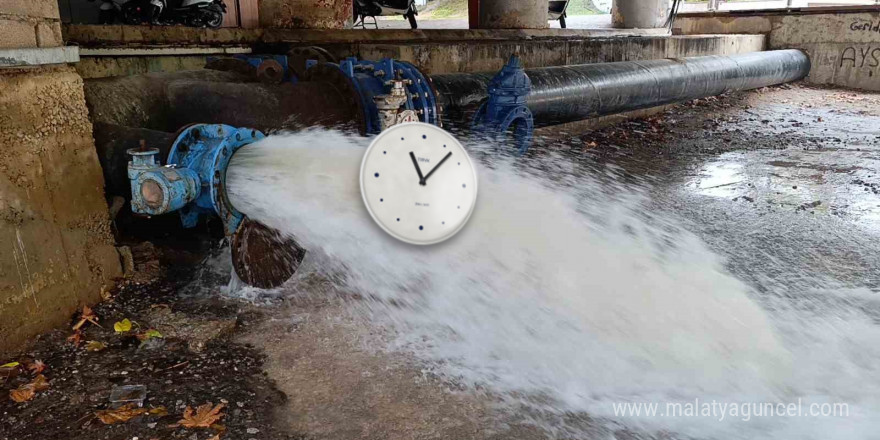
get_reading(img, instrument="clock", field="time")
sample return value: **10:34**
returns **11:07**
